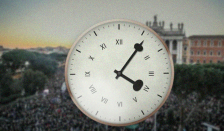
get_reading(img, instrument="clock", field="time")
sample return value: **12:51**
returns **4:06**
